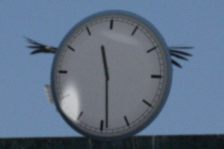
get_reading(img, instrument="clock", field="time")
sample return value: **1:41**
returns **11:29**
